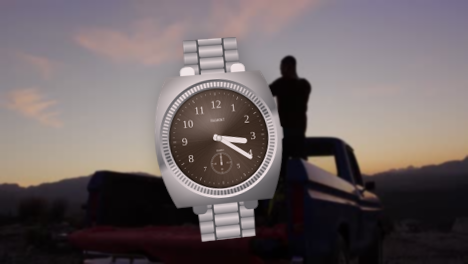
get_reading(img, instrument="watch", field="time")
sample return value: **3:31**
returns **3:21**
